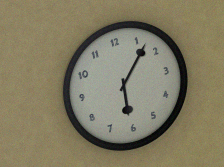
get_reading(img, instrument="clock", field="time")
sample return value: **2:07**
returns **6:07**
